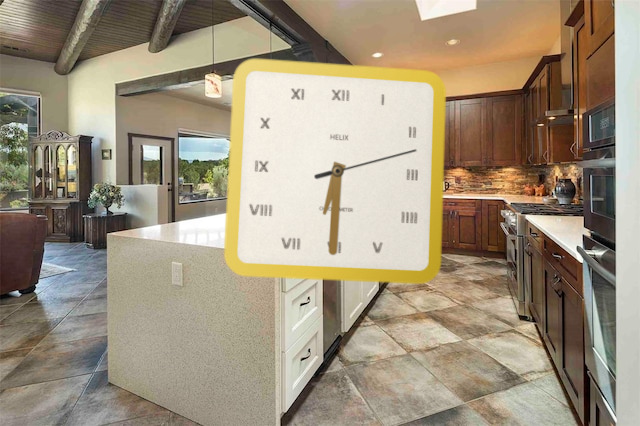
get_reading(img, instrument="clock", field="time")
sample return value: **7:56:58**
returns **6:30:12**
